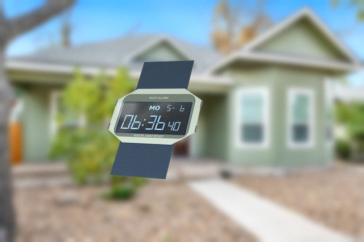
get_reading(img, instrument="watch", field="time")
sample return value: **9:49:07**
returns **6:36:40**
